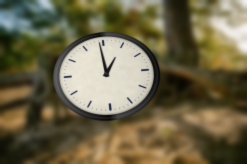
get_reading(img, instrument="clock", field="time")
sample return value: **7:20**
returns **12:59**
